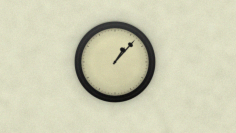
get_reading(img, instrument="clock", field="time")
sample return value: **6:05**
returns **1:07**
